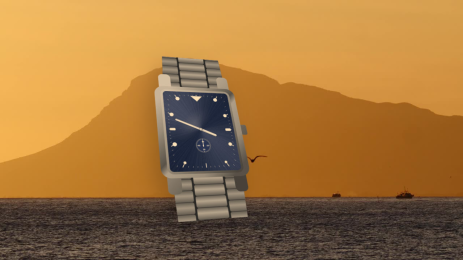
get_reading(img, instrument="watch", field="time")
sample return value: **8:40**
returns **3:49**
